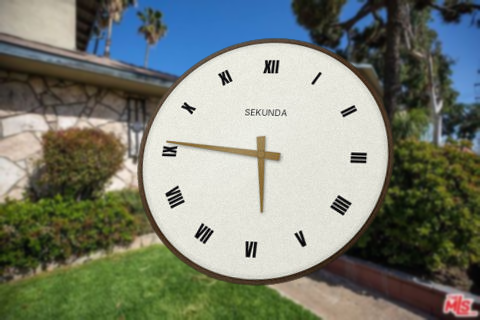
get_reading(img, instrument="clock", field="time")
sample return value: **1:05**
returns **5:46**
